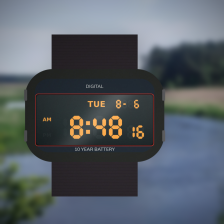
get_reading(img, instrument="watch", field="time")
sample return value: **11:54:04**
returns **8:48:16**
